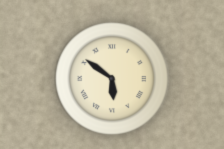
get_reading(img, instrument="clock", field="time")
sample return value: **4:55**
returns **5:51**
